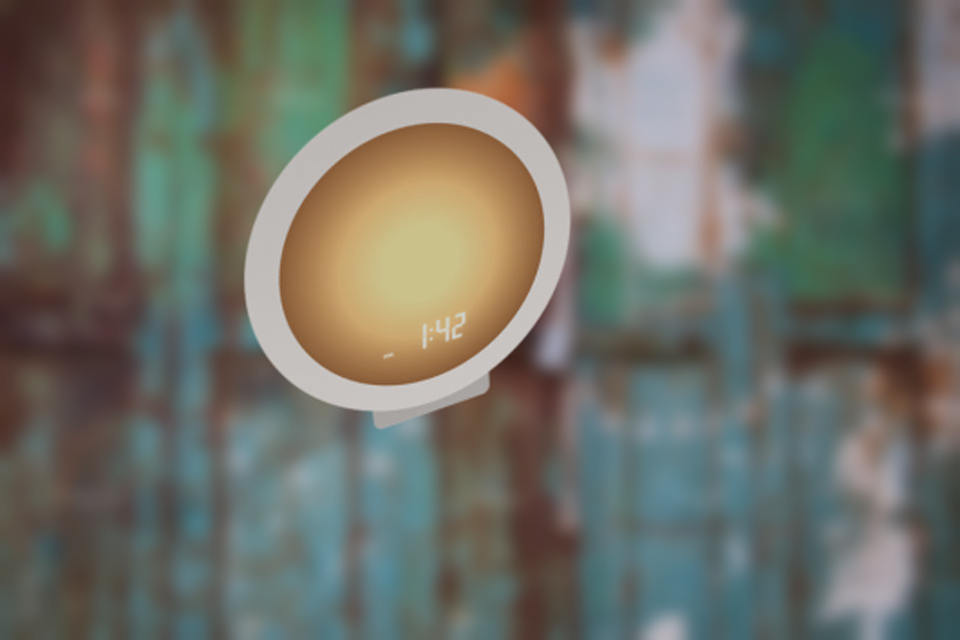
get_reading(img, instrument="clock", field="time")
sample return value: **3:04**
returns **1:42**
